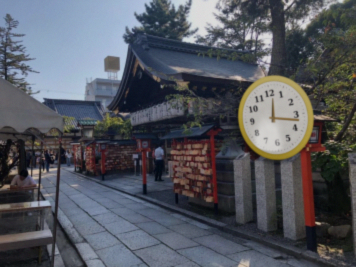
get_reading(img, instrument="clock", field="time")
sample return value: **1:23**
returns **12:17**
